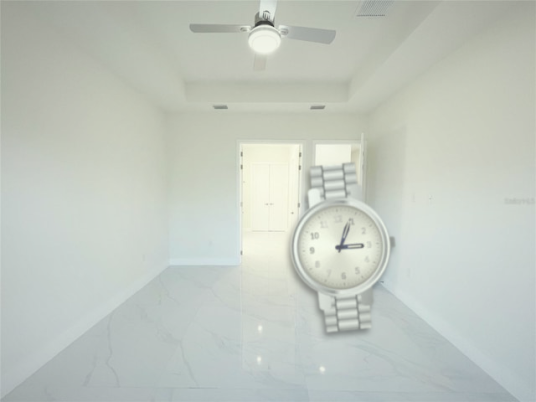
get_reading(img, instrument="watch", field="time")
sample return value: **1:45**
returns **3:04**
